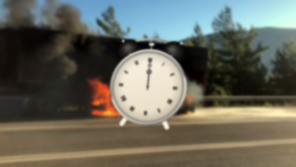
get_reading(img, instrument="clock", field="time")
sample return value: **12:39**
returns **12:00**
